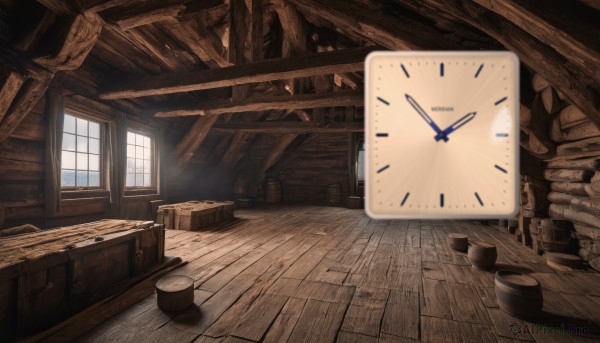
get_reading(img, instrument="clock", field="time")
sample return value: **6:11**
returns **1:53**
